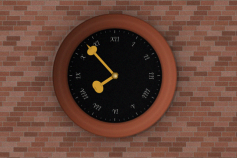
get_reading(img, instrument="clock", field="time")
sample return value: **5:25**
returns **7:53**
